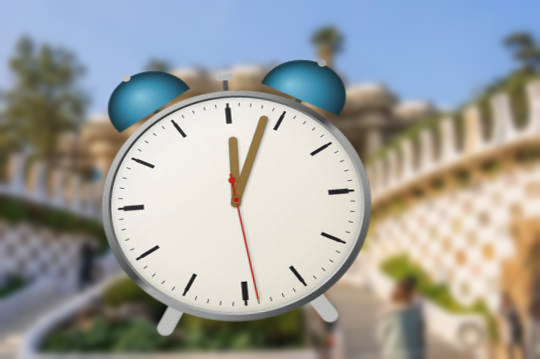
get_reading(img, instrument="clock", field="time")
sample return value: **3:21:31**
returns **12:03:29**
